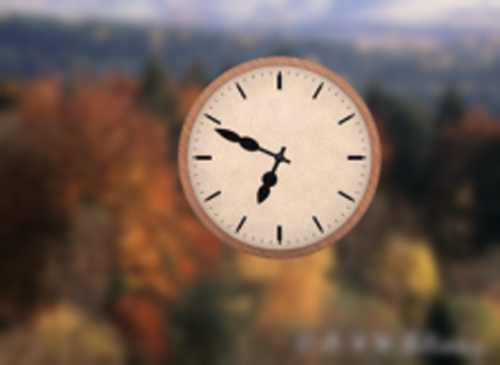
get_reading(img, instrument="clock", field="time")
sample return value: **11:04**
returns **6:49**
